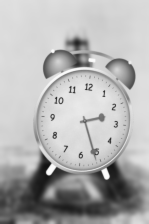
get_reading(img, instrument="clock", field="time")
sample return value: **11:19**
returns **2:26**
